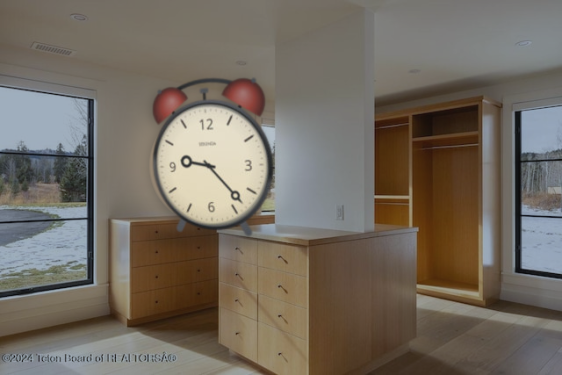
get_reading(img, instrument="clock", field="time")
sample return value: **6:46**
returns **9:23**
